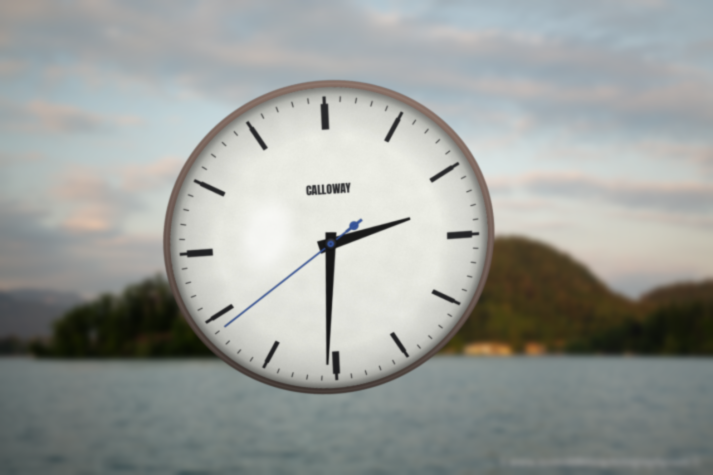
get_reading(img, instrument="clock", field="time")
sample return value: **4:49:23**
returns **2:30:39**
